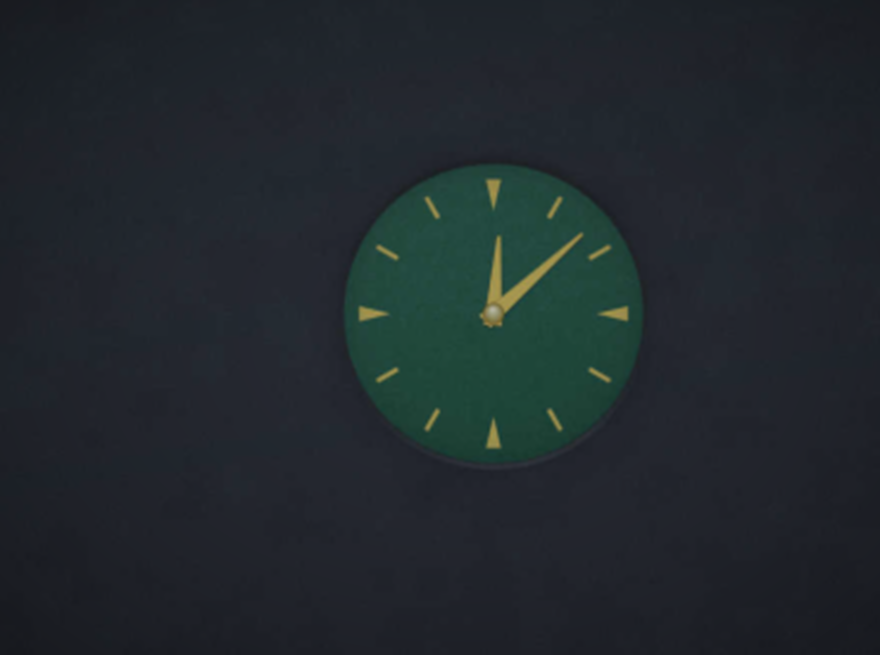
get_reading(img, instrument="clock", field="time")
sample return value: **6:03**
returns **12:08**
